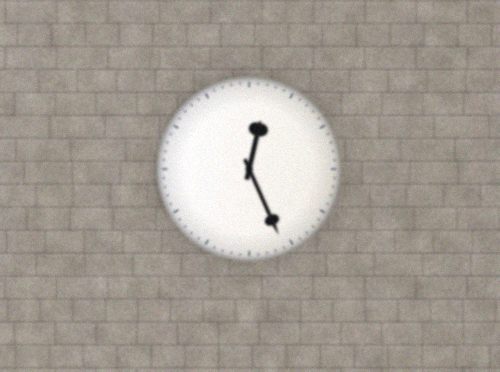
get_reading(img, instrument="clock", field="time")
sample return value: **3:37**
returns **12:26**
